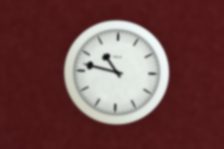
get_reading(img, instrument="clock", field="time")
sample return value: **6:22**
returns **10:47**
